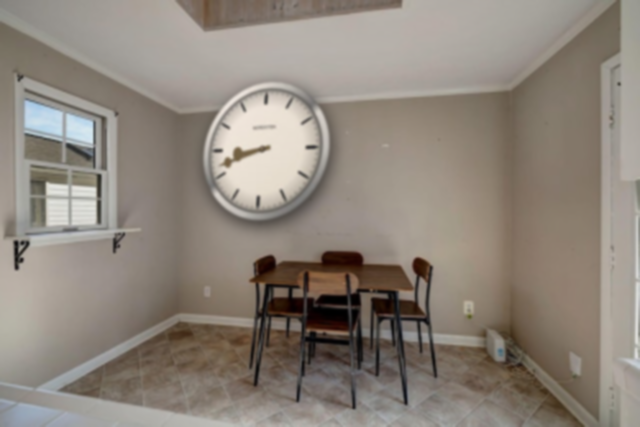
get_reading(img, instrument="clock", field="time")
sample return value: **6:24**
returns **8:42**
